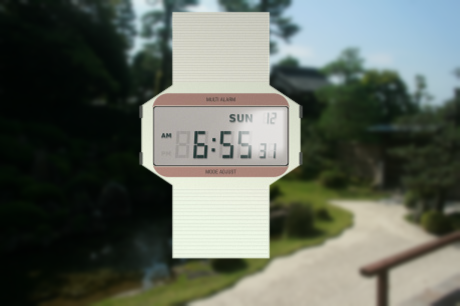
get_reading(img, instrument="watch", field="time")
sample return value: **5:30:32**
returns **6:55:31**
